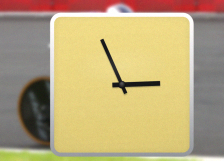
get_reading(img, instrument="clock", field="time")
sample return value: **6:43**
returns **2:56**
